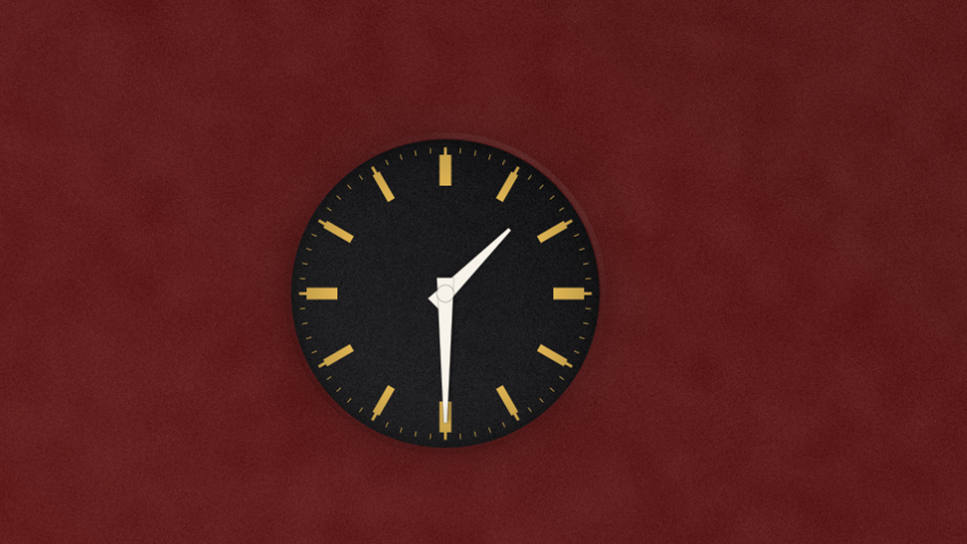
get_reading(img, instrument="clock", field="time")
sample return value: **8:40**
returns **1:30**
